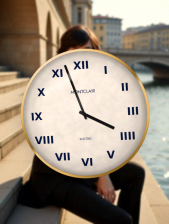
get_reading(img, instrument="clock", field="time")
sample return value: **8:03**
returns **3:57**
